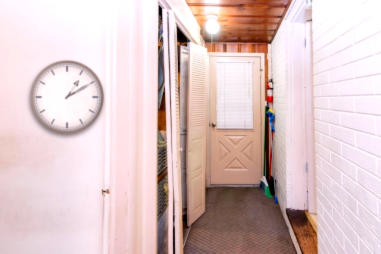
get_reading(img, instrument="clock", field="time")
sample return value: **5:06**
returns **1:10**
